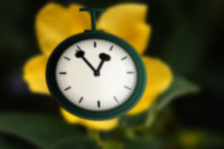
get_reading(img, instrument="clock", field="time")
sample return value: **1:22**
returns **12:54**
